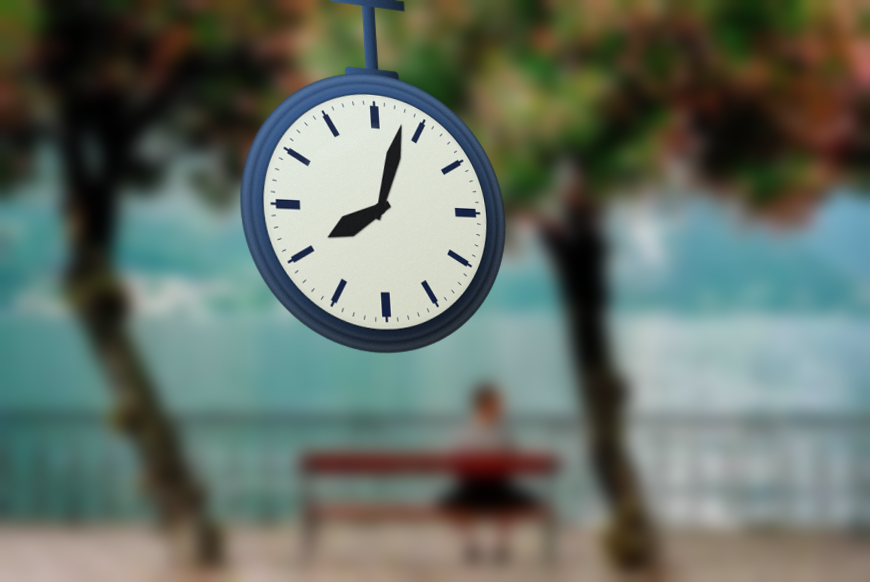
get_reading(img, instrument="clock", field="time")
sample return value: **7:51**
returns **8:03**
